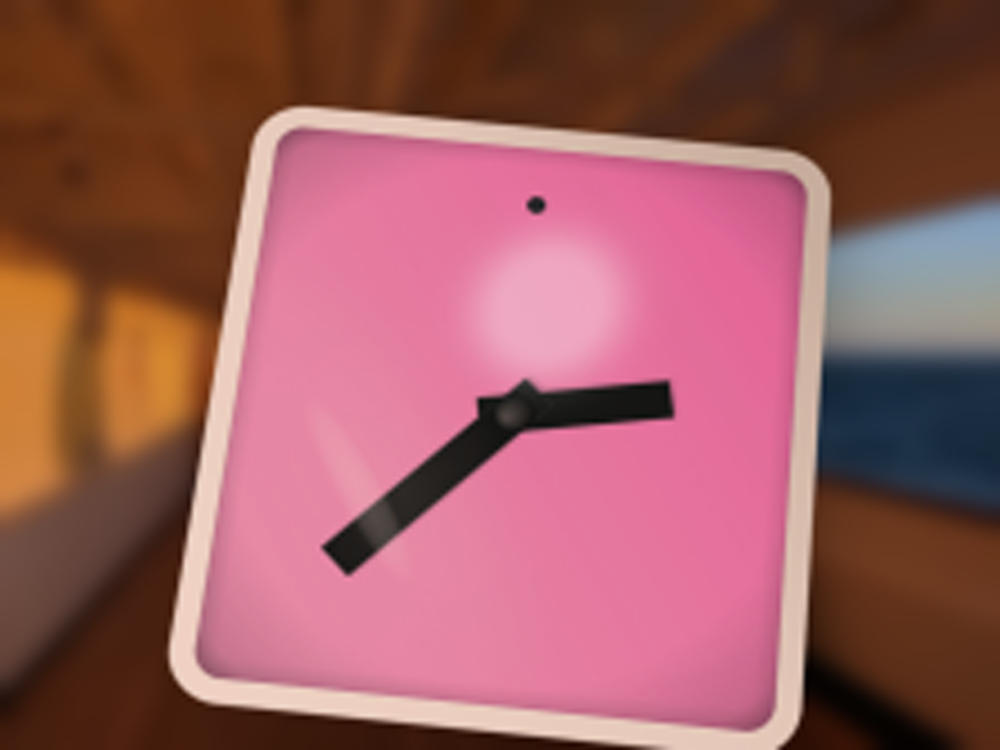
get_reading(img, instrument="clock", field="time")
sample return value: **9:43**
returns **2:37**
